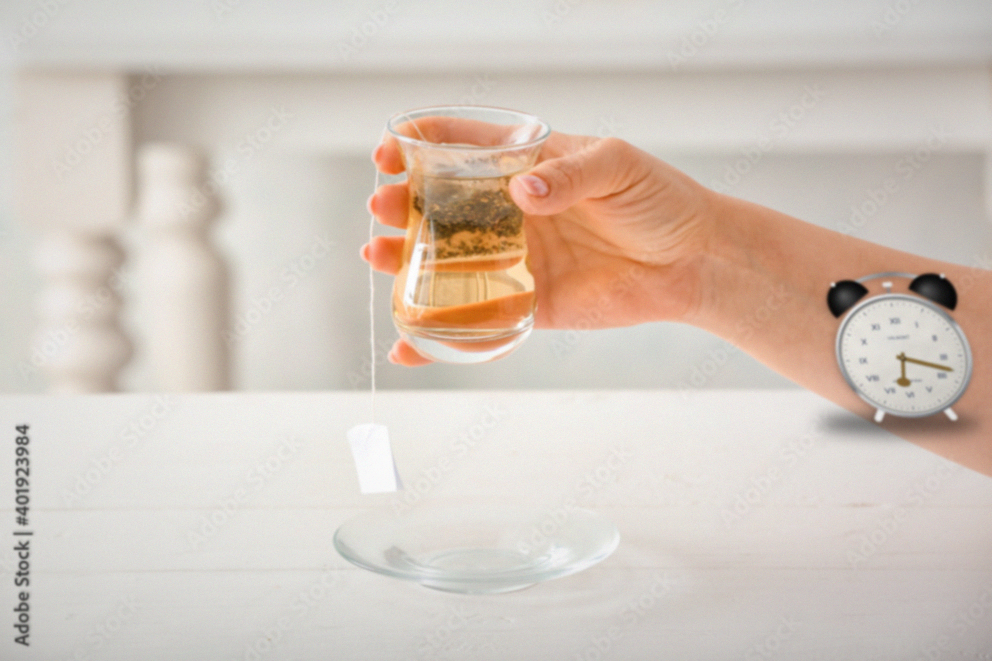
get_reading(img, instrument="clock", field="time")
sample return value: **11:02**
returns **6:18**
